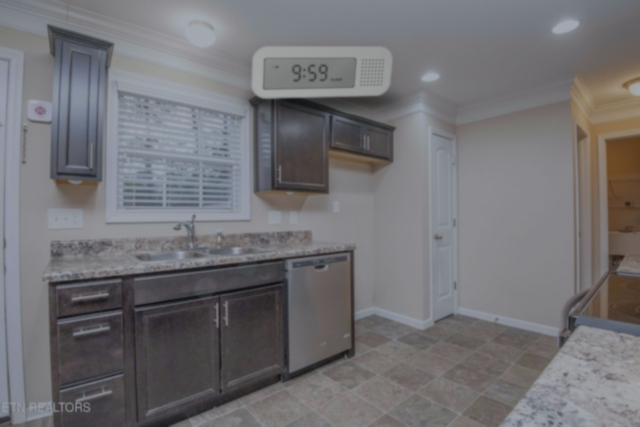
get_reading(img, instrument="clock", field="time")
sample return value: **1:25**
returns **9:59**
